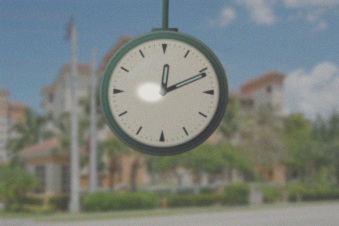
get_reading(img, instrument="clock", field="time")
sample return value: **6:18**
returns **12:11**
